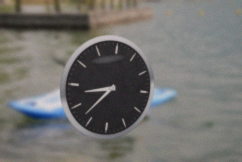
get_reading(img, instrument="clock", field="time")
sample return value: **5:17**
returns **8:37**
